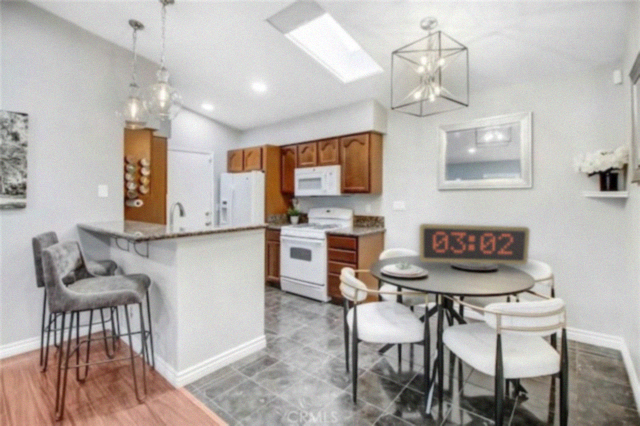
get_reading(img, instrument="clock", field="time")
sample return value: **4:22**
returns **3:02**
